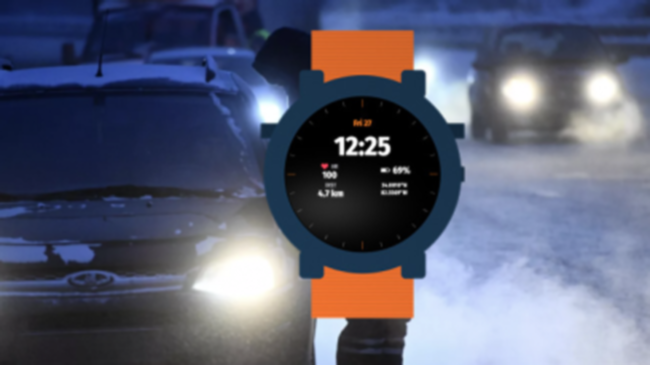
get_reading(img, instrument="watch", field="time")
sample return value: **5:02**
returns **12:25**
